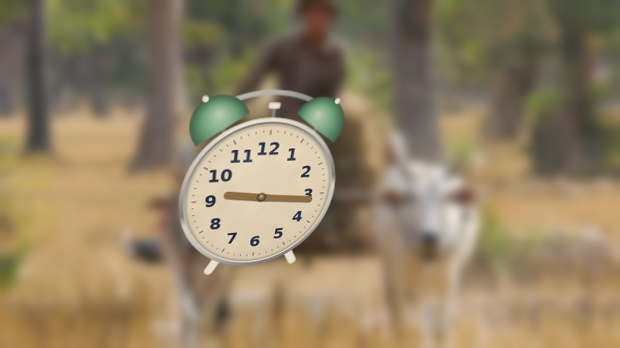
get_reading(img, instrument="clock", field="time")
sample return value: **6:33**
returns **9:16**
